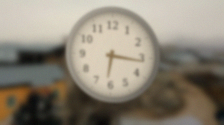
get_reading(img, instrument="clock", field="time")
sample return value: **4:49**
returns **6:16**
